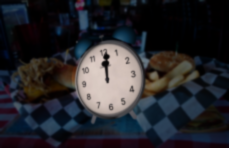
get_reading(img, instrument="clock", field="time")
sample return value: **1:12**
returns **12:01**
